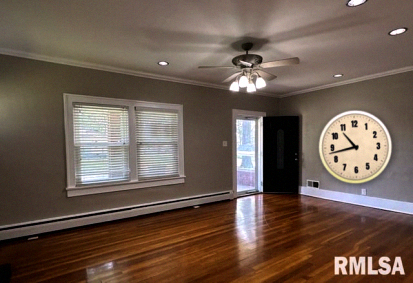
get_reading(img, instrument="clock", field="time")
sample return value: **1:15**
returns **10:43**
